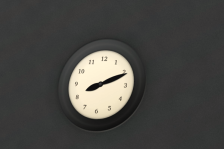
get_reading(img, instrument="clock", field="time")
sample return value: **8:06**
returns **8:11**
